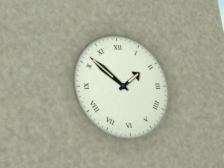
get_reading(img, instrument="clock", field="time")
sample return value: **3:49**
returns **1:52**
